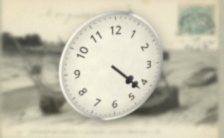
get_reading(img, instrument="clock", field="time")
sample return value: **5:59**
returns **4:22**
